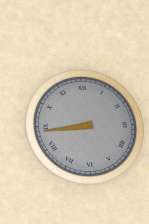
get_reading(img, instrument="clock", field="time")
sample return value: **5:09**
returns **8:44**
